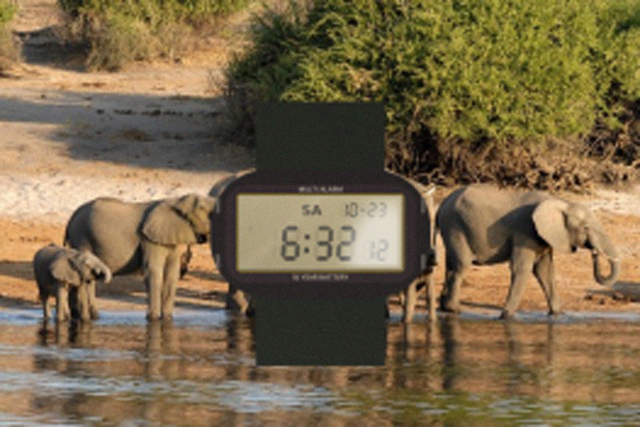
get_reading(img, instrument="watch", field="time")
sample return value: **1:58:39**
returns **6:32:12**
